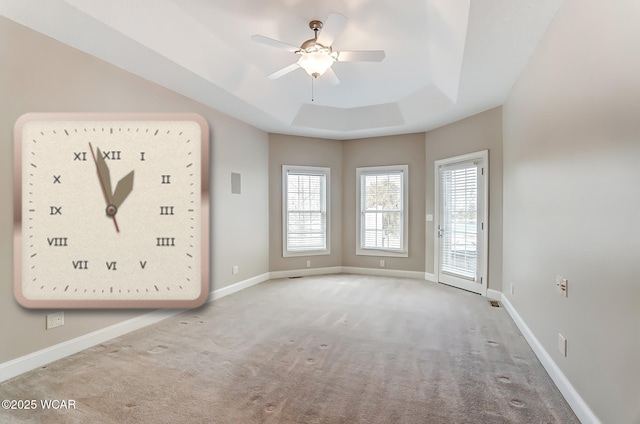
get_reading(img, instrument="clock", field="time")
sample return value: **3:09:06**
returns **12:57:57**
